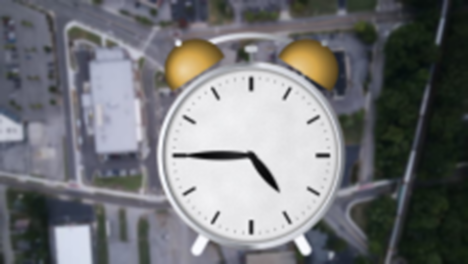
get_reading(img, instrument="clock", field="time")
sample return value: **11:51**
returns **4:45**
